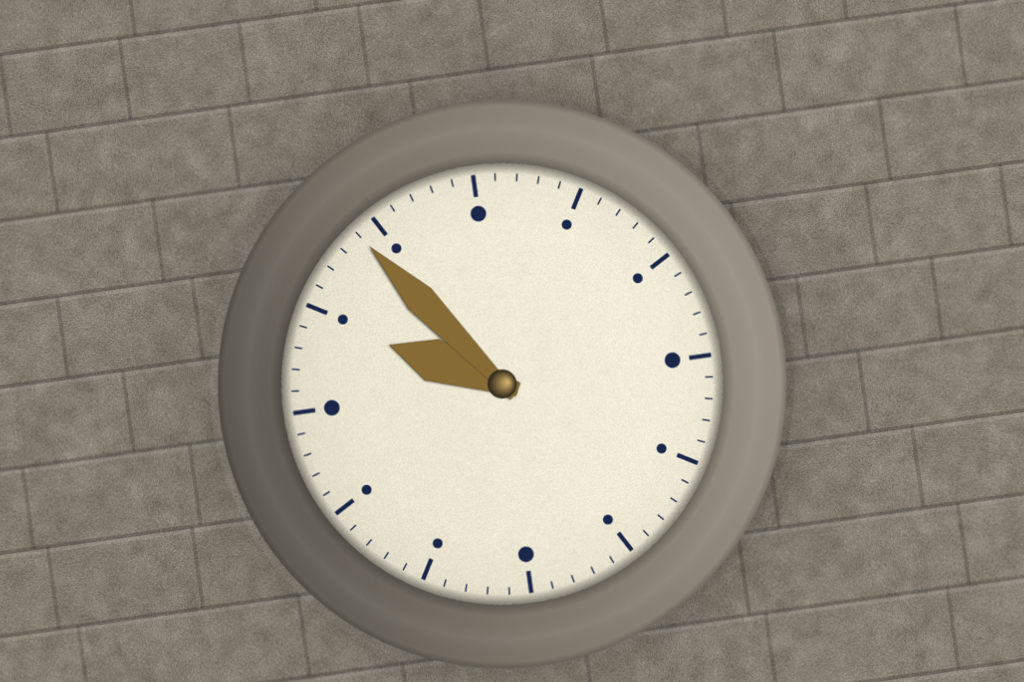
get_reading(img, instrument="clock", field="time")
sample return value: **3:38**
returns **9:54**
